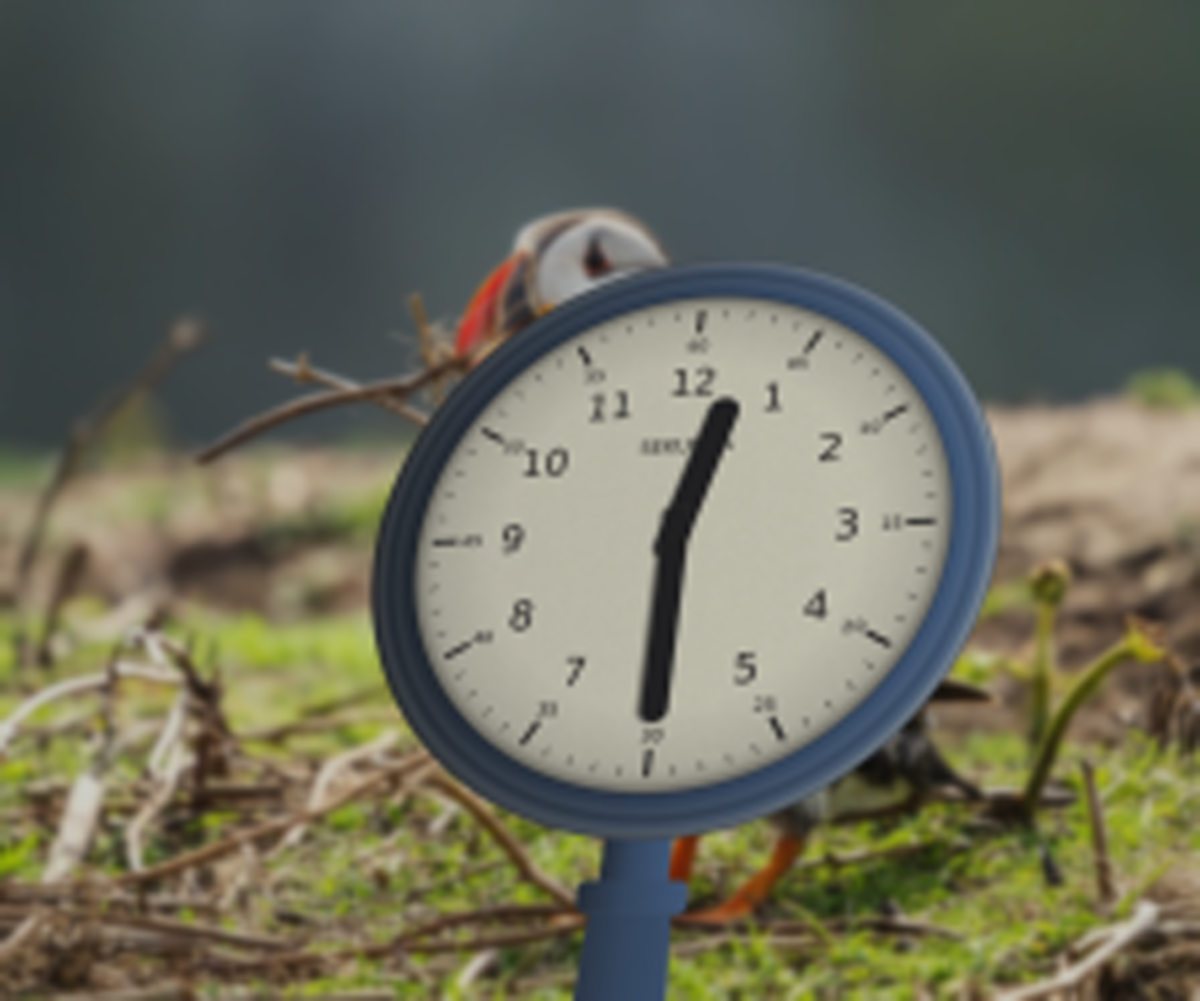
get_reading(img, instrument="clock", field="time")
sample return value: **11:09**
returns **12:30**
